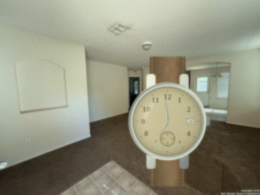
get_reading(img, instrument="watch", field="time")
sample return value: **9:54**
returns **6:59**
